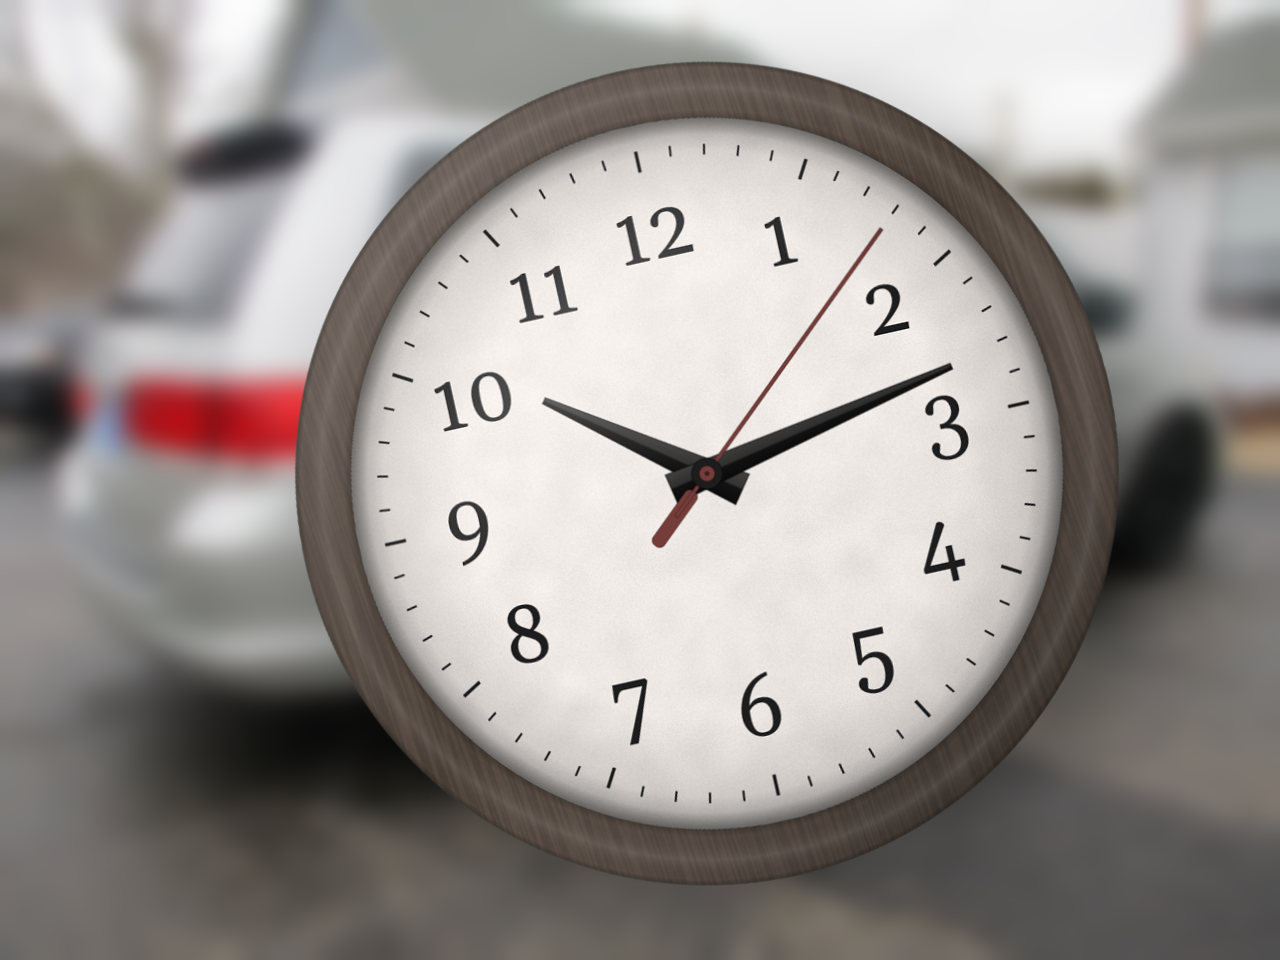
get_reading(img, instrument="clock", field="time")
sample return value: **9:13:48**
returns **10:13:08**
